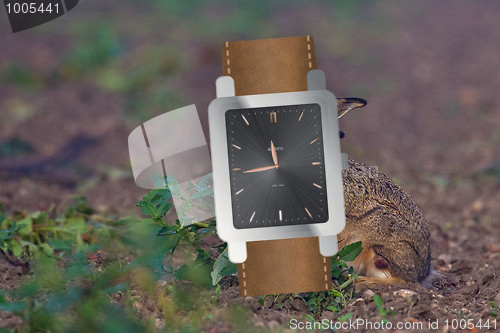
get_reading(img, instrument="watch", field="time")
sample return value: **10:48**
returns **11:44**
